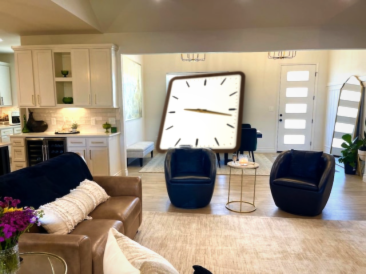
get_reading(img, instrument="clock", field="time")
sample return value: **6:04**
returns **9:17**
